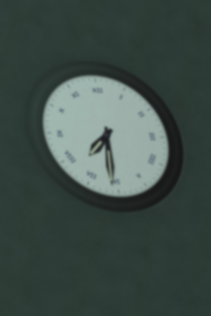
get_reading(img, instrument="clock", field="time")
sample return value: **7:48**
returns **7:31**
